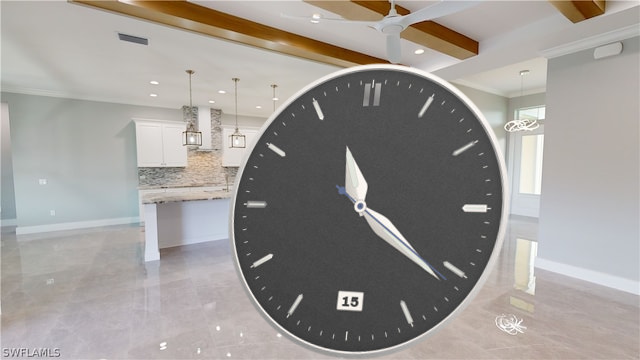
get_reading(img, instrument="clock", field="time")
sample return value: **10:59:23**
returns **11:21:21**
